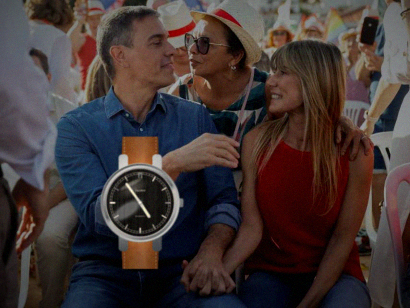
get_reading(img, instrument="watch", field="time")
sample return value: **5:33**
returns **4:54**
